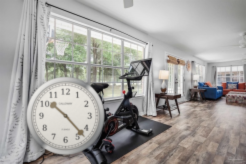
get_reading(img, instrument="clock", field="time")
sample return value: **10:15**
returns **10:23**
